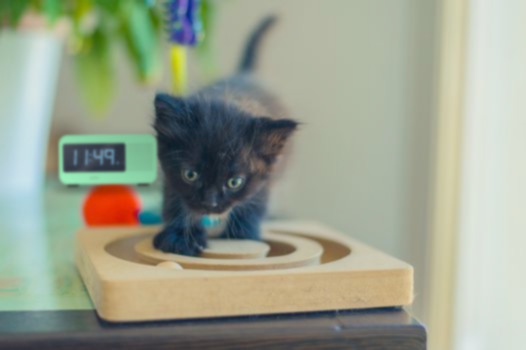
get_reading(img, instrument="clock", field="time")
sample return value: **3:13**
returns **11:49**
